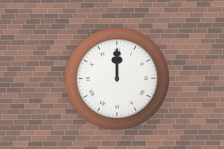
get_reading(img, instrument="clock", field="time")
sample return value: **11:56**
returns **12:00**
